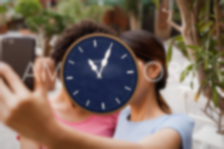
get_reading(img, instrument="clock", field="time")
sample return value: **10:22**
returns **11:05**
